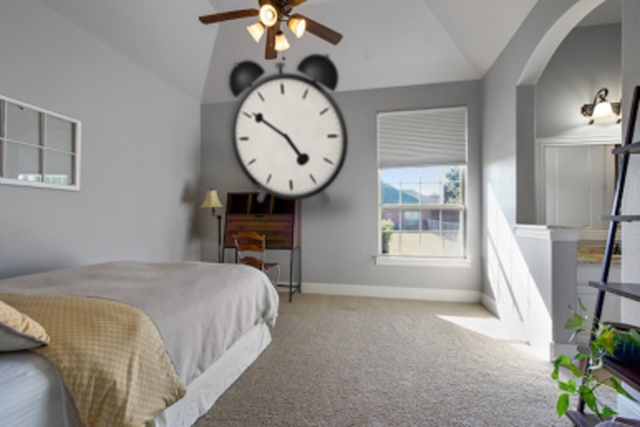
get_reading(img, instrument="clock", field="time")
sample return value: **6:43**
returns **4:51**
